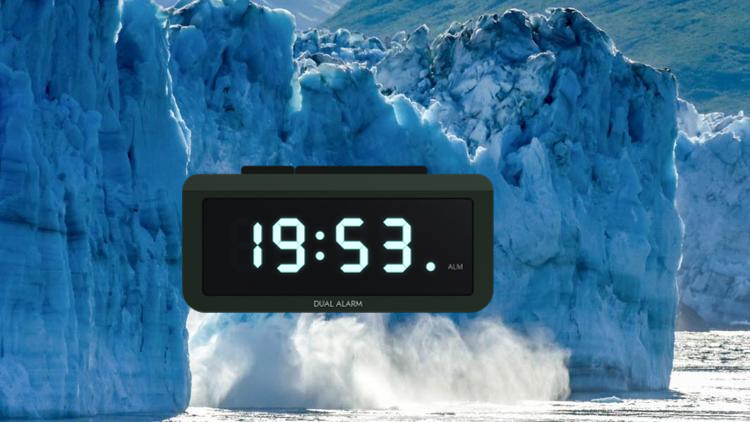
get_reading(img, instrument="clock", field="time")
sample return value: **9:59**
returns **19:53**
